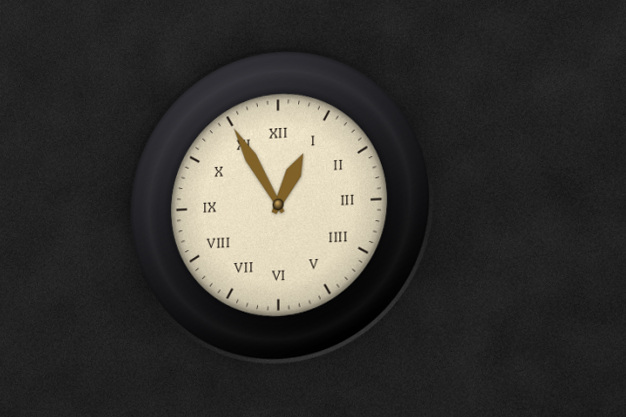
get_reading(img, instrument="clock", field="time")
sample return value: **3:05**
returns **12:55**
